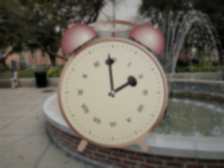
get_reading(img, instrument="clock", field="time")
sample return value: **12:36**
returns **1:59**
